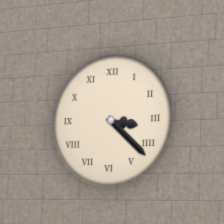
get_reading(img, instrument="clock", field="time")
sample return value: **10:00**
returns **3:22**
